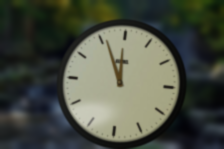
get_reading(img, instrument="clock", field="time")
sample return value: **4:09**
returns **11:56**
